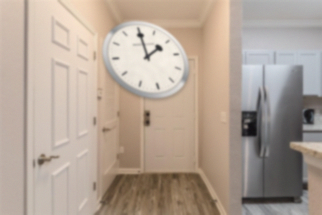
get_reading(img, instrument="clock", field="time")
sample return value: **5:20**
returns **2:00**
